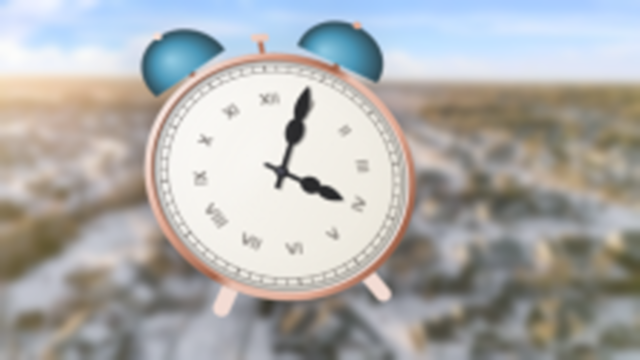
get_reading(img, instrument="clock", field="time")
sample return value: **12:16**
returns **4:04**
